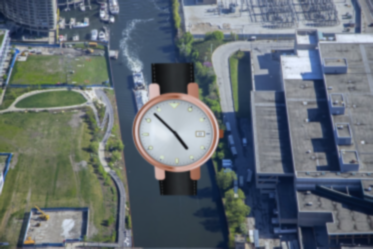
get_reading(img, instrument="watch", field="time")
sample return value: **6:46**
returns **4:53**
